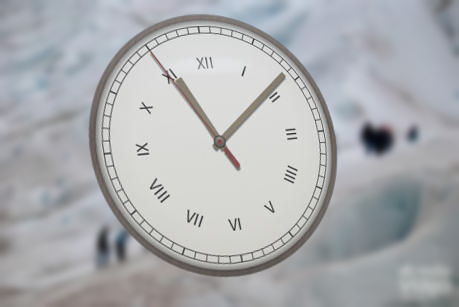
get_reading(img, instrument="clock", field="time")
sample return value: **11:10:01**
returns **11:08:55**
